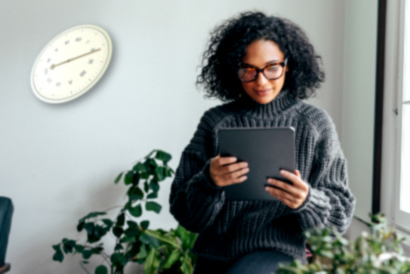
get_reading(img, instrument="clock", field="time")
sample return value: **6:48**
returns **8:11**
